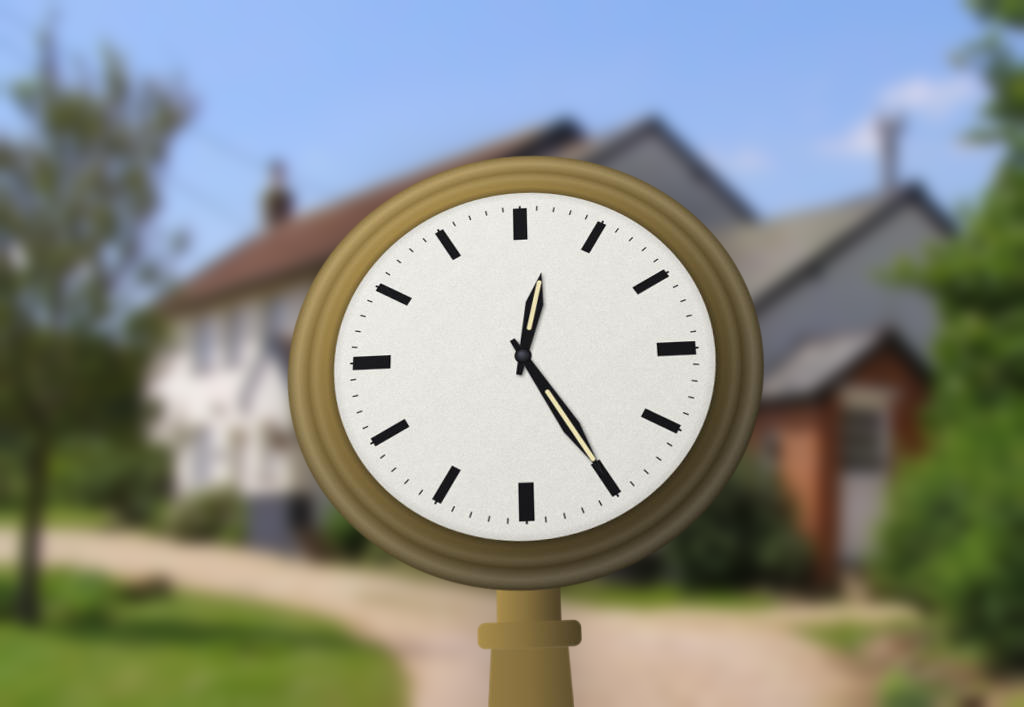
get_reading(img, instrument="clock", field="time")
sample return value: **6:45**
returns **12:25**
